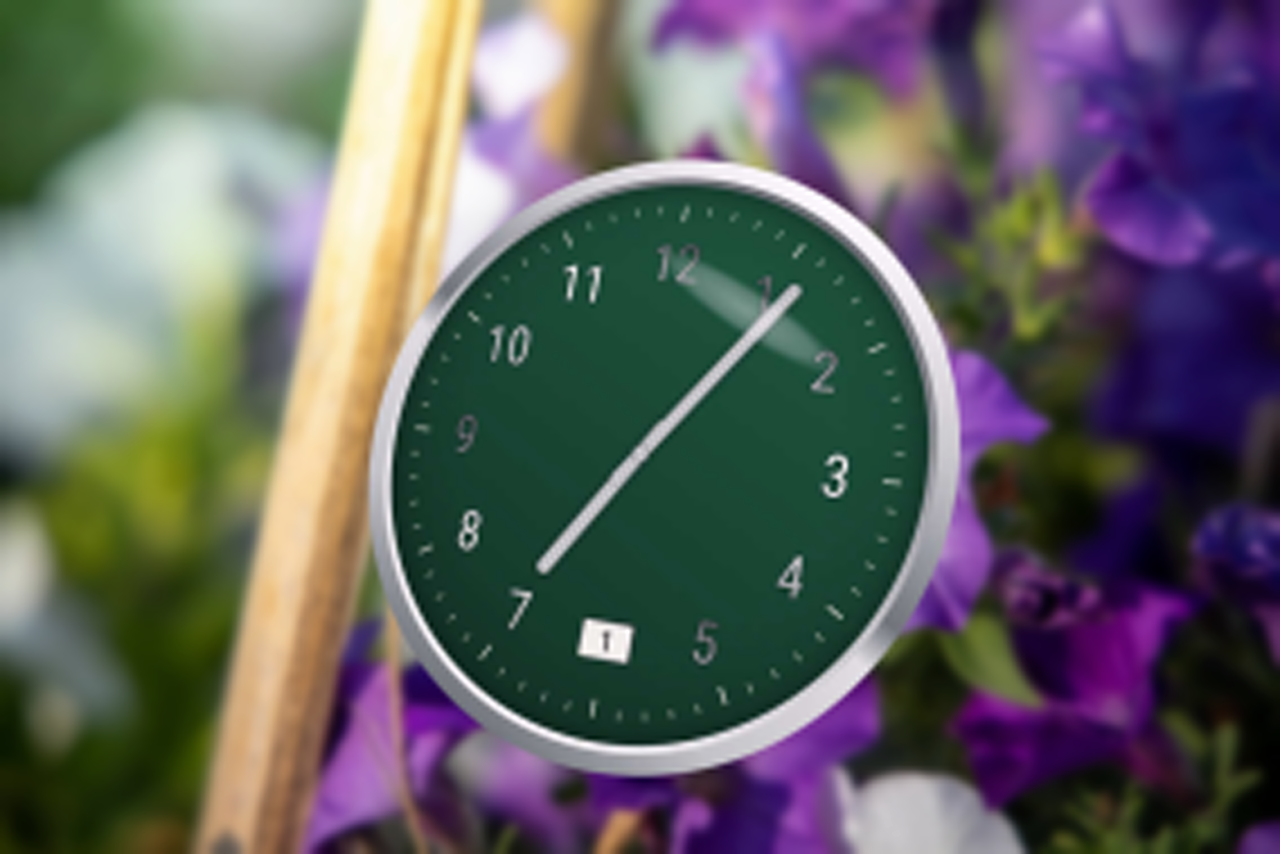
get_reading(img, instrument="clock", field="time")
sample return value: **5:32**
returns **7:06**
